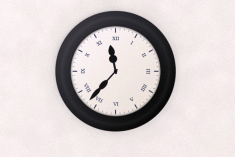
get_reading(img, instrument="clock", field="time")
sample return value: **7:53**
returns **11:37**
